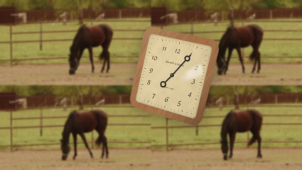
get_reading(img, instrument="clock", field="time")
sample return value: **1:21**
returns **7:05**
